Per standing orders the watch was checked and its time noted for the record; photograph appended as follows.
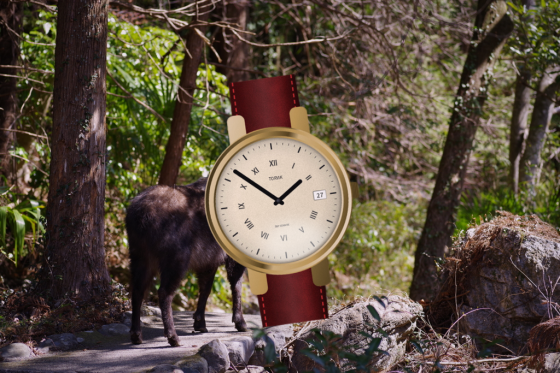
1:52
